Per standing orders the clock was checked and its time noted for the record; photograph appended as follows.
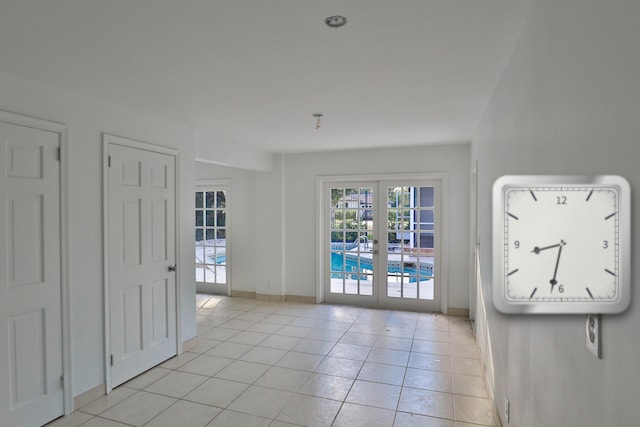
8:32
